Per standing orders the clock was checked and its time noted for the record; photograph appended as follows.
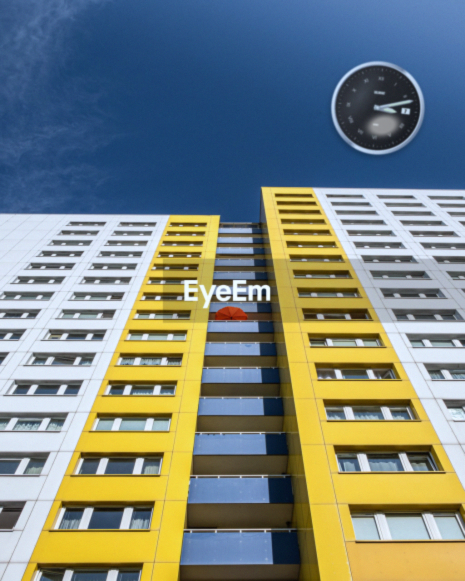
3:12
